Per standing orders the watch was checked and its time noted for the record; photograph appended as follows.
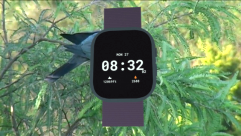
8:32
